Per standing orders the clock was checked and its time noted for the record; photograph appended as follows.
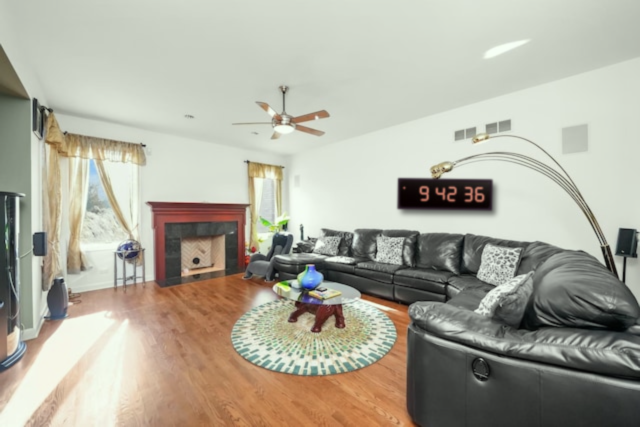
9:42:36
